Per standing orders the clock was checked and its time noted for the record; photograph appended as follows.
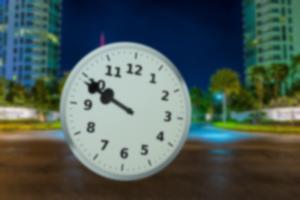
9:49
